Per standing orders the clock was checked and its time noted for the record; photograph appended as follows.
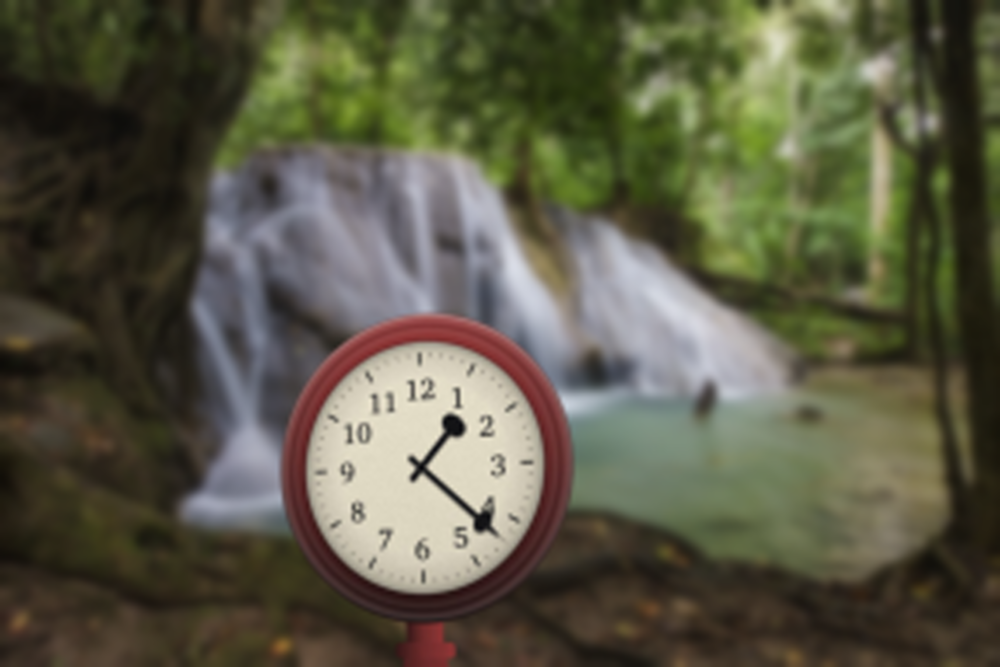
1:22
